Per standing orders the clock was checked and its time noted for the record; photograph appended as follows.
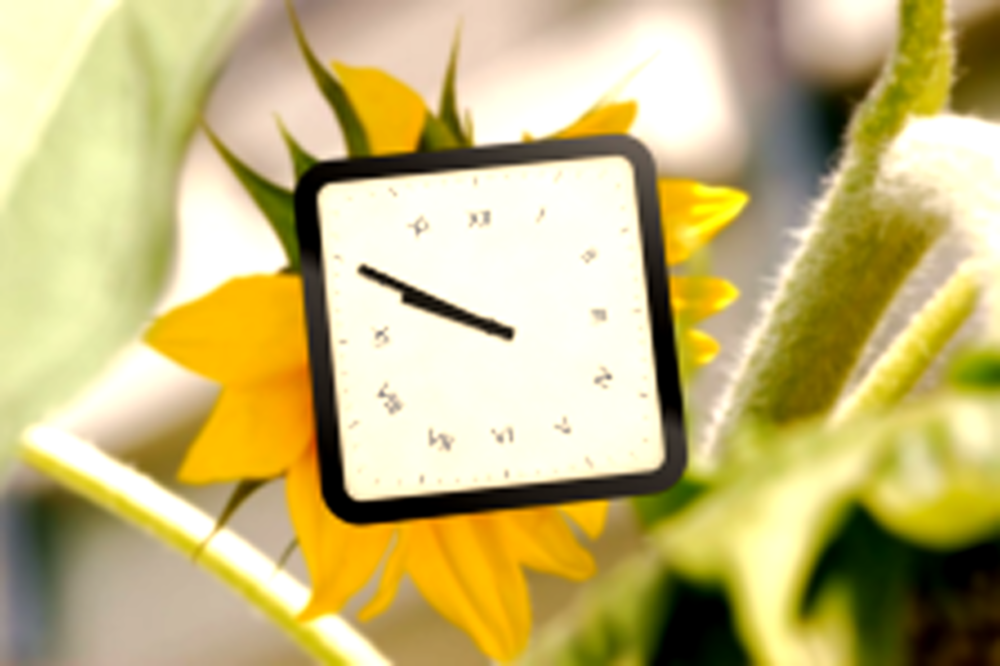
9:50
